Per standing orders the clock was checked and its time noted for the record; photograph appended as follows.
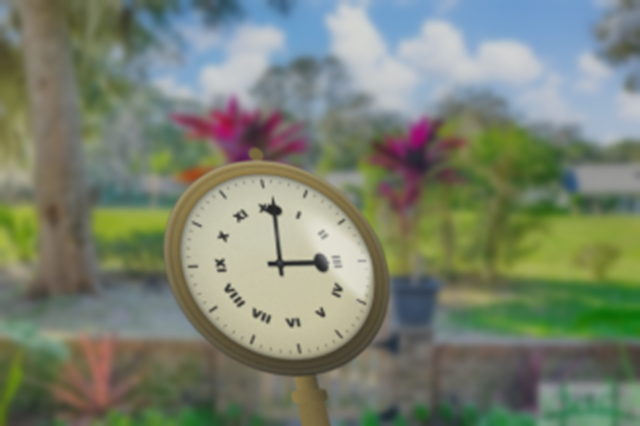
3:01
